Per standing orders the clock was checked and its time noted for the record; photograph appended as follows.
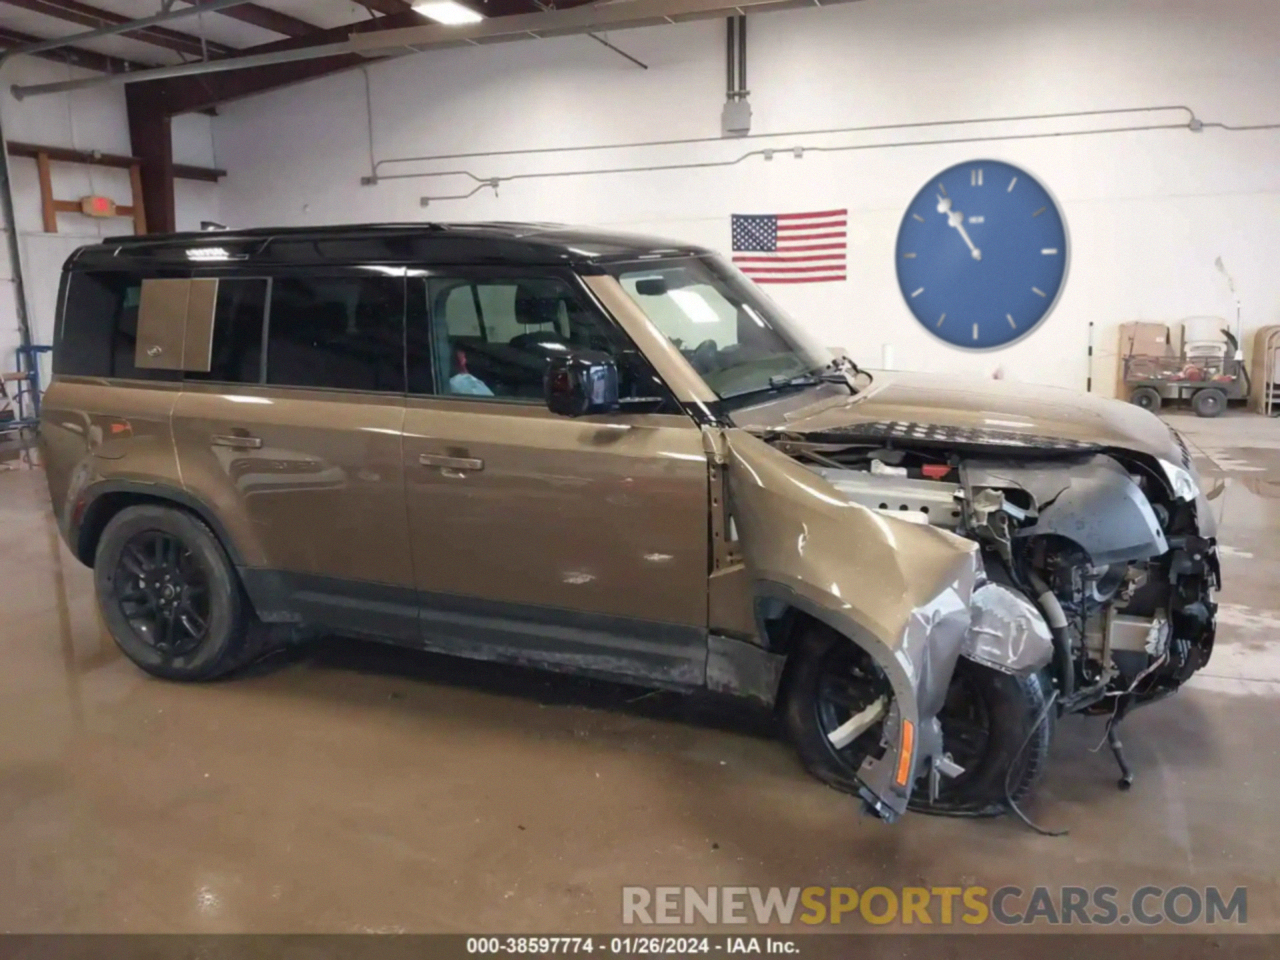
10:54
